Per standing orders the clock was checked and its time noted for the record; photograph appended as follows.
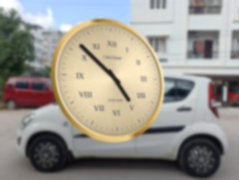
4:52
